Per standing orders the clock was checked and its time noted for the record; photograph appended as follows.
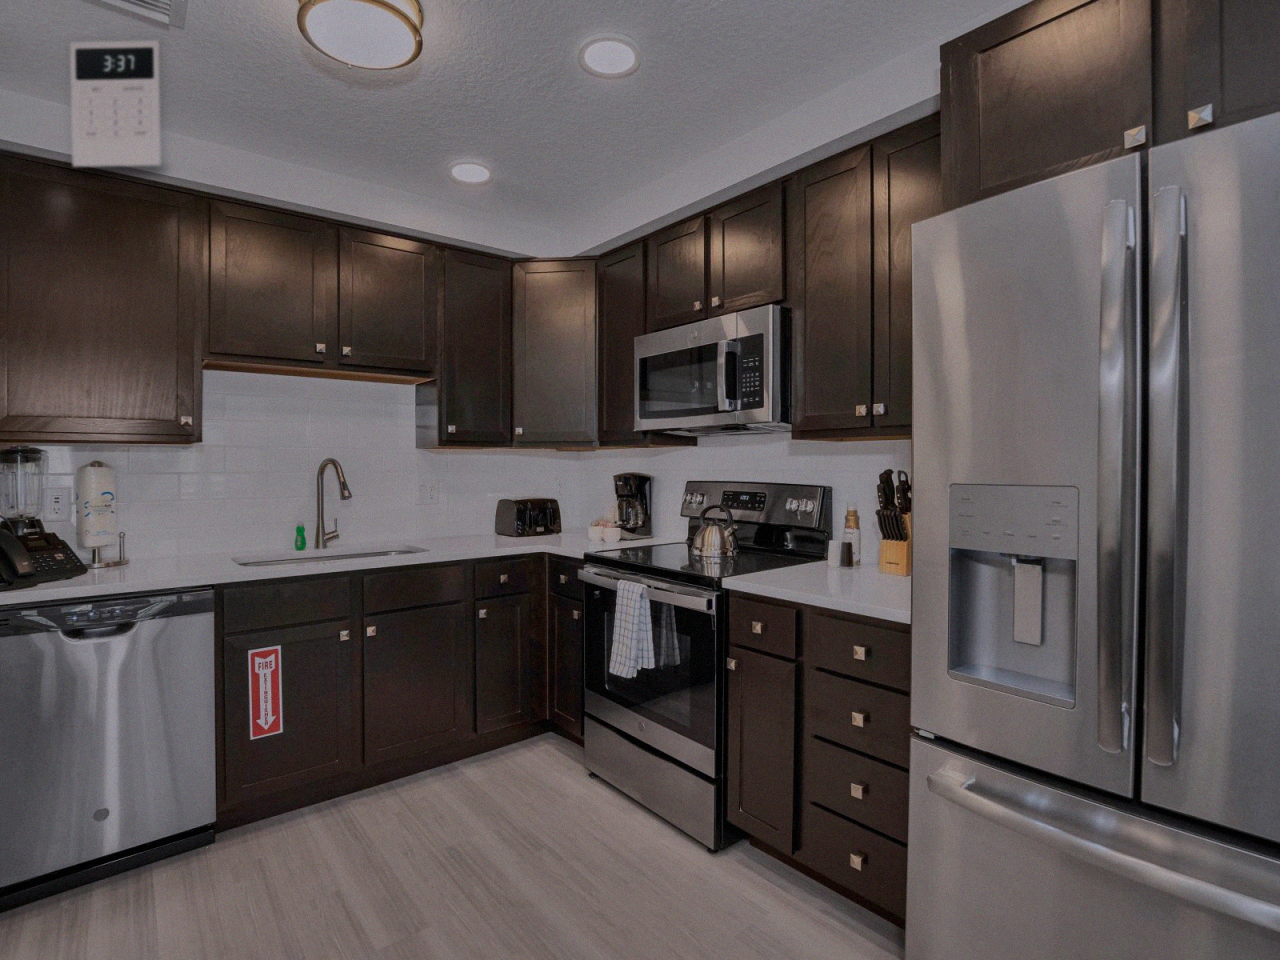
3:37
